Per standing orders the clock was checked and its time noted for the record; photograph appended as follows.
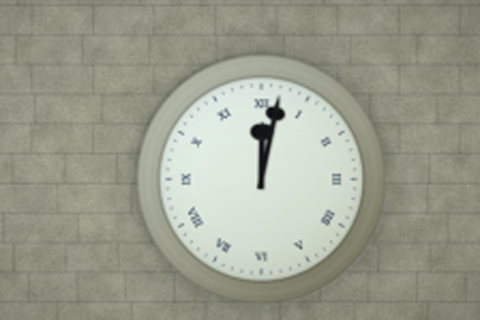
12:02
